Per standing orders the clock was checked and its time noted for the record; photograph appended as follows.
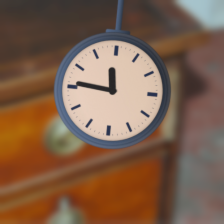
11:46
